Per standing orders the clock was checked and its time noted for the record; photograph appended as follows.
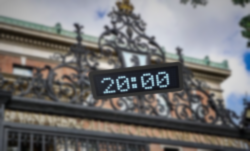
20:00
